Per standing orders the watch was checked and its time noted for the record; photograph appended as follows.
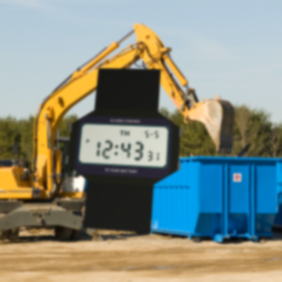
12:43
